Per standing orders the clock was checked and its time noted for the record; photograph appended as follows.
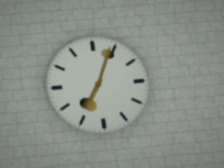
7:04
